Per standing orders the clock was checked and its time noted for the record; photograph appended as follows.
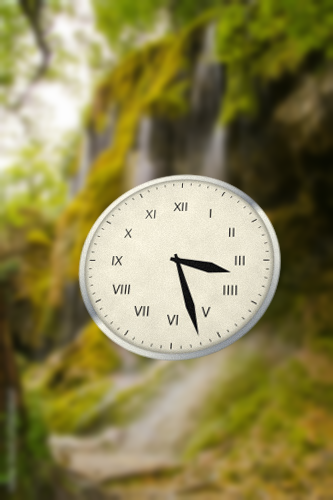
3:27
